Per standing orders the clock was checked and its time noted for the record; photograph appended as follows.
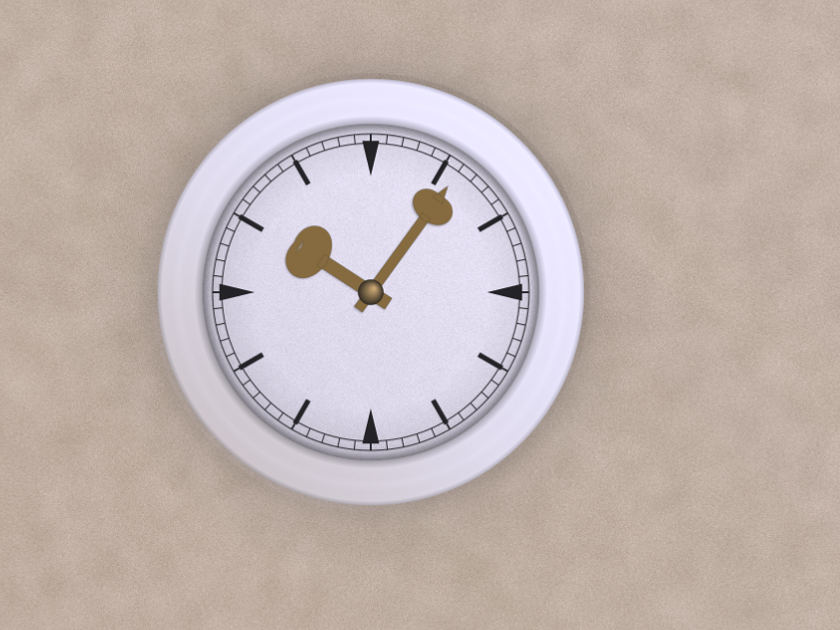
10:06
